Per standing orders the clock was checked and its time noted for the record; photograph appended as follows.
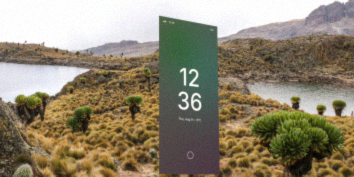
12:36
